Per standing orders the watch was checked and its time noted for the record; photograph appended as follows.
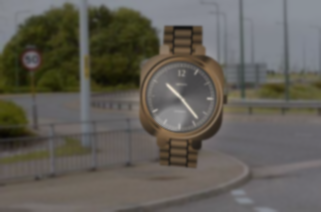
10:23
